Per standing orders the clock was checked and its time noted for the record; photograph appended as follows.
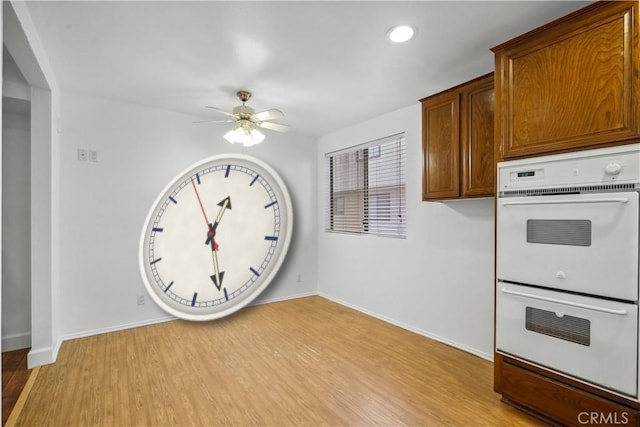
12:25:54
